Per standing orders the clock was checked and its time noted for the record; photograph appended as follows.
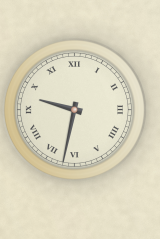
9:32
